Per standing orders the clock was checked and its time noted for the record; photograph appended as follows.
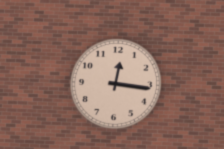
12:16
